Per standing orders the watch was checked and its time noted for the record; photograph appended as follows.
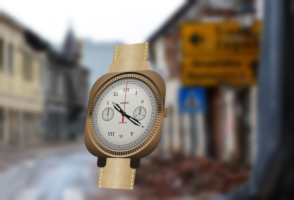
10:20
